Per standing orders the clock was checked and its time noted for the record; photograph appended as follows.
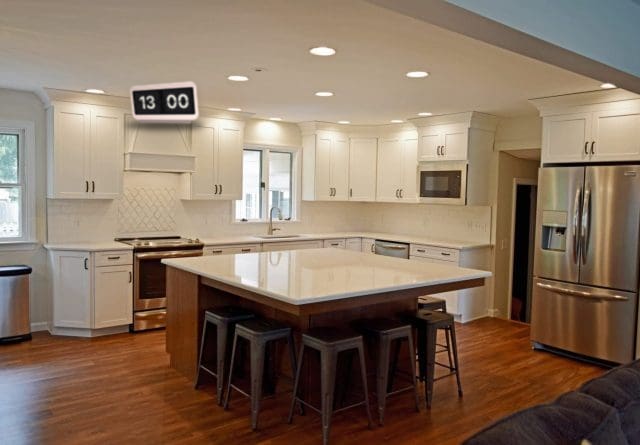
13:00
